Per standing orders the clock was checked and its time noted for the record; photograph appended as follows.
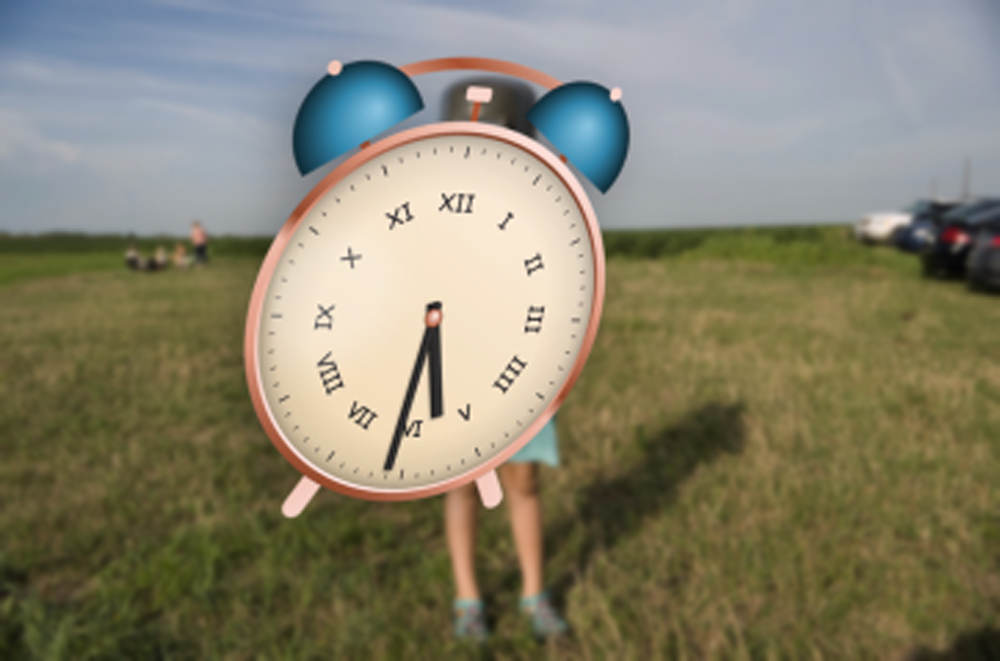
5:31
